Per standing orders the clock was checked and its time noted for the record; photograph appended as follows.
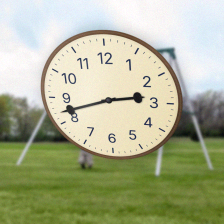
2:42
